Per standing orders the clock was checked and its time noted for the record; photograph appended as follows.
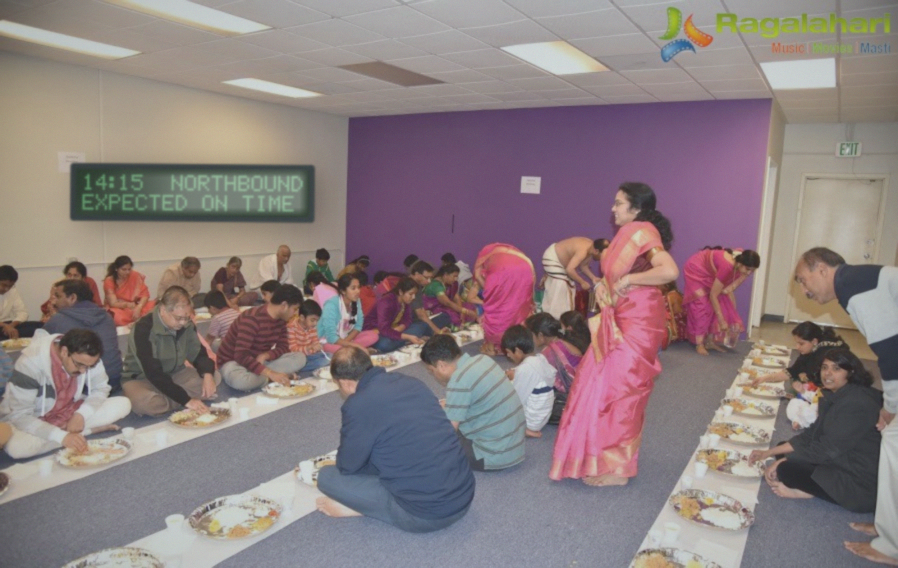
14:15
